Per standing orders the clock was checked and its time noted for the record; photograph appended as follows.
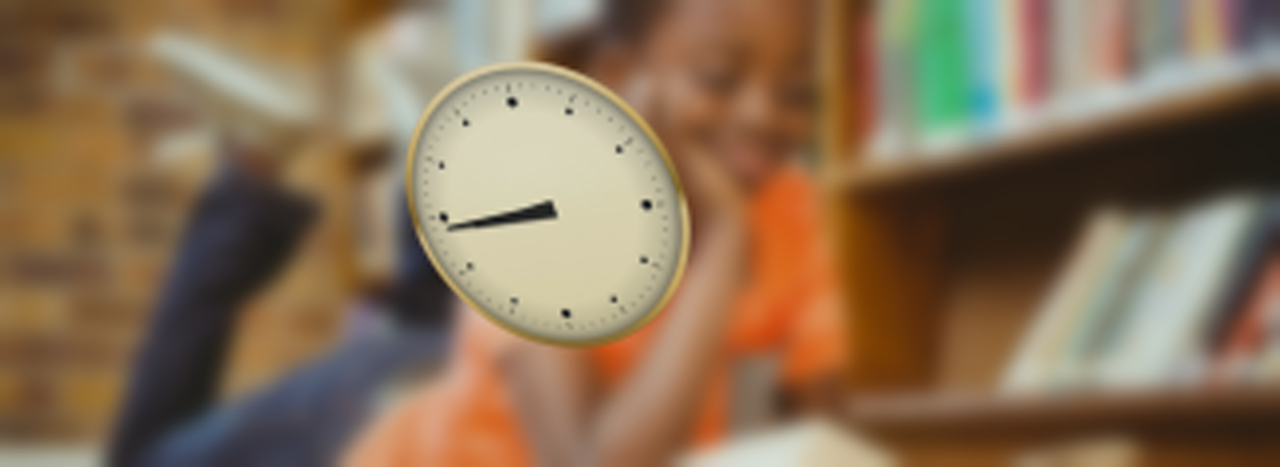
8:44
